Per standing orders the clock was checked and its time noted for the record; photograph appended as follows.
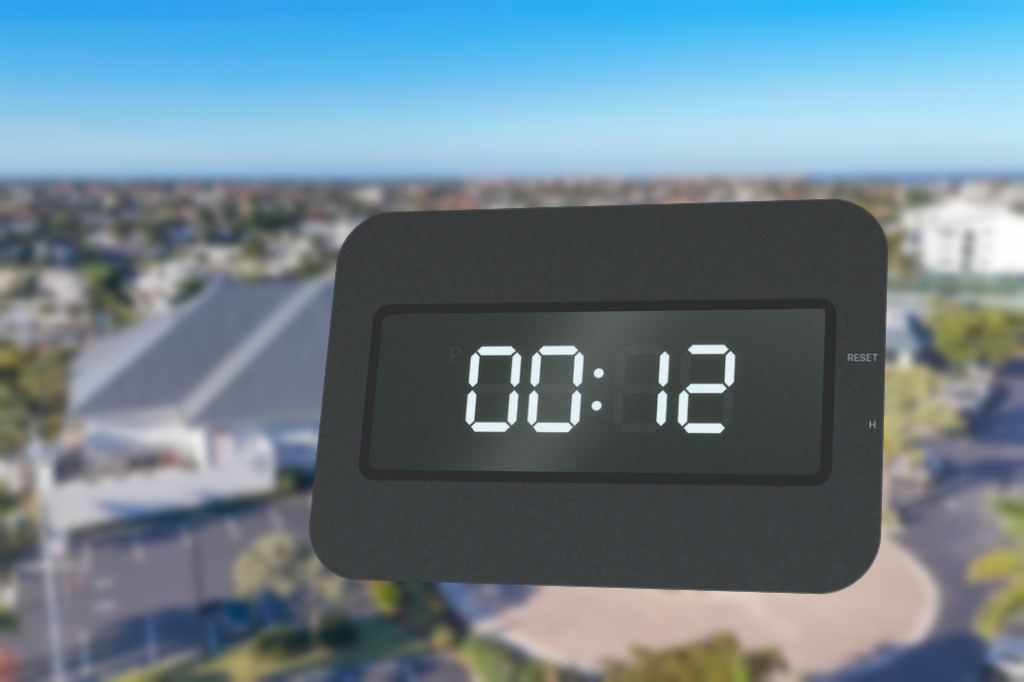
0:12
